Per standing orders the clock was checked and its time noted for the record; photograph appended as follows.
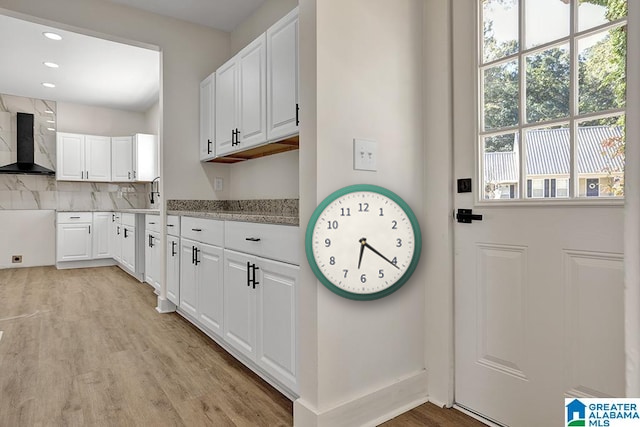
6:21
